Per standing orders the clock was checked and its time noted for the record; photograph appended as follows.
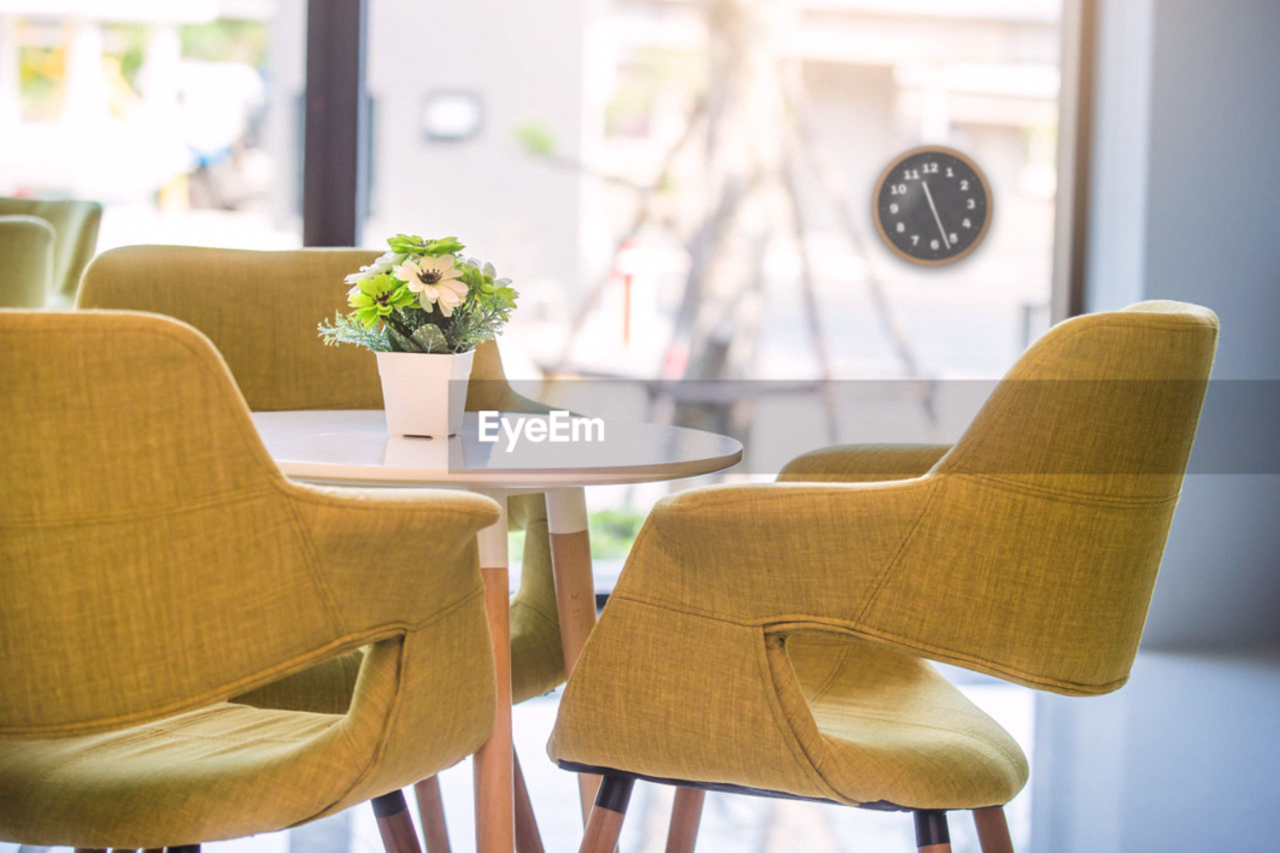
11:27
